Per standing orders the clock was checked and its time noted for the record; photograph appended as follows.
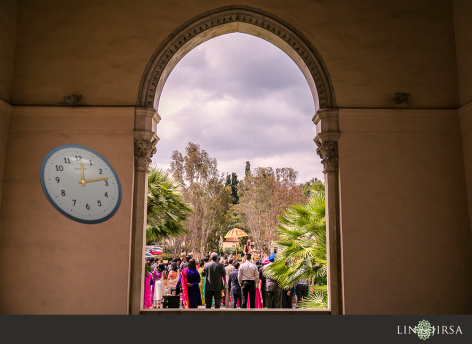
12:13
